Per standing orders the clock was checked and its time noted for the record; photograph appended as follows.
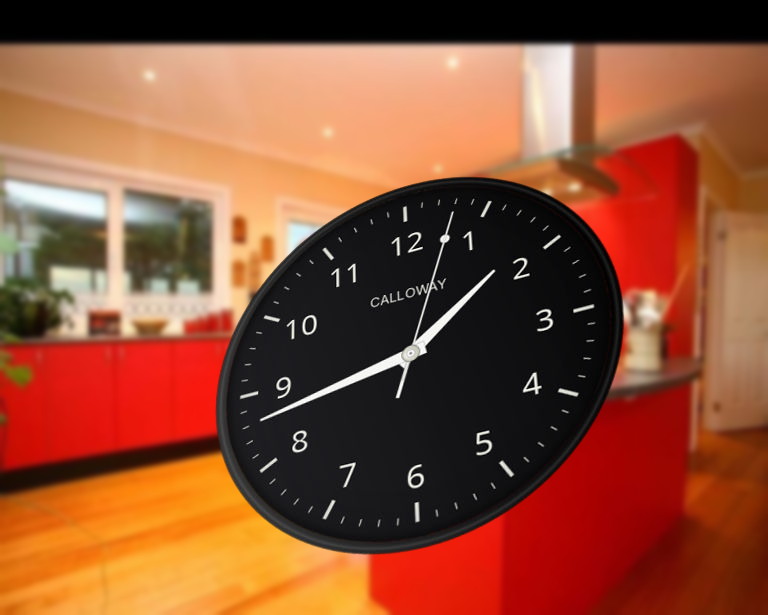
1:43:03
